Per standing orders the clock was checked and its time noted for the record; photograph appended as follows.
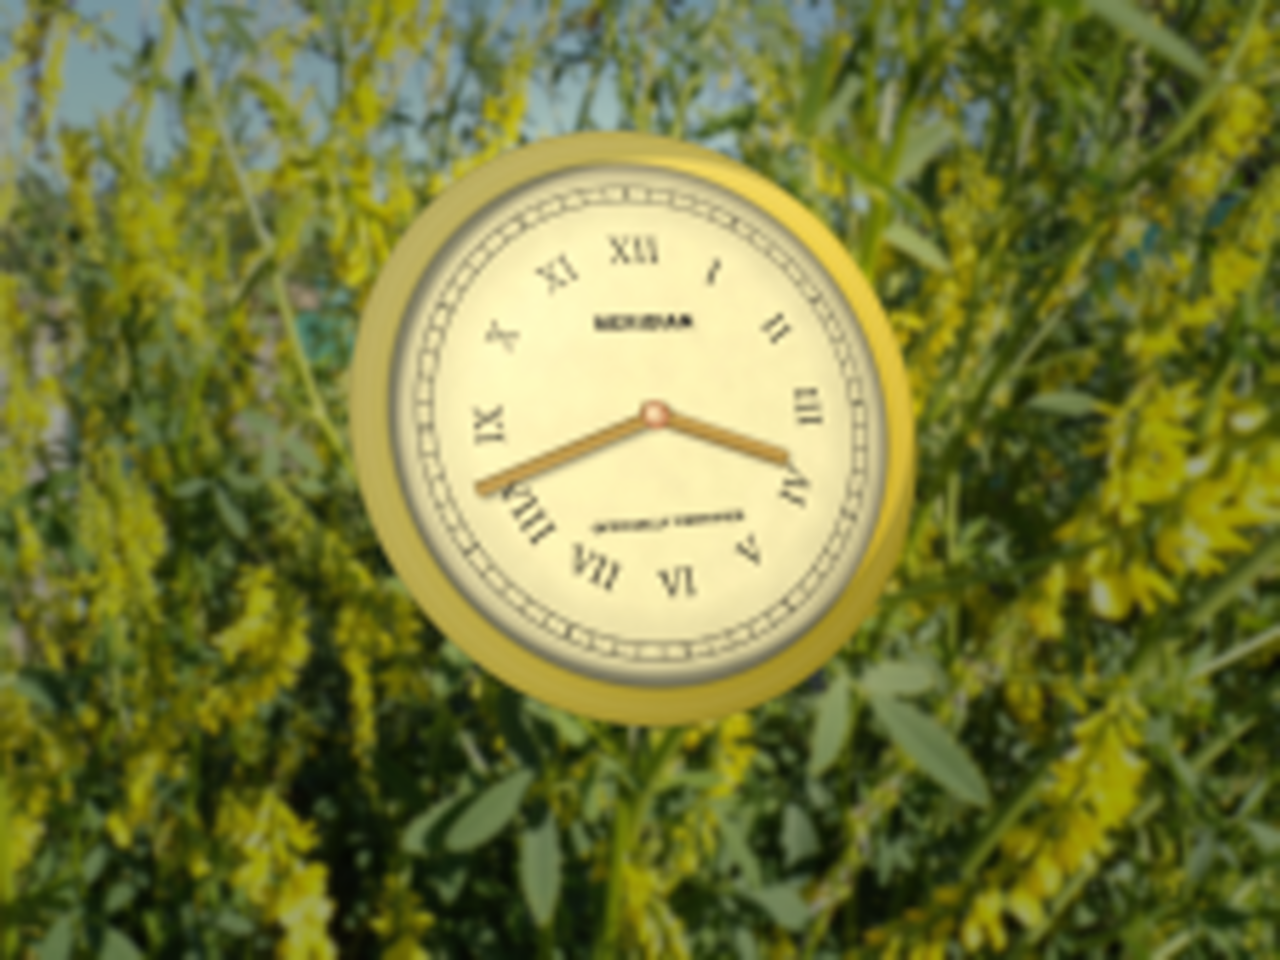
3:42
